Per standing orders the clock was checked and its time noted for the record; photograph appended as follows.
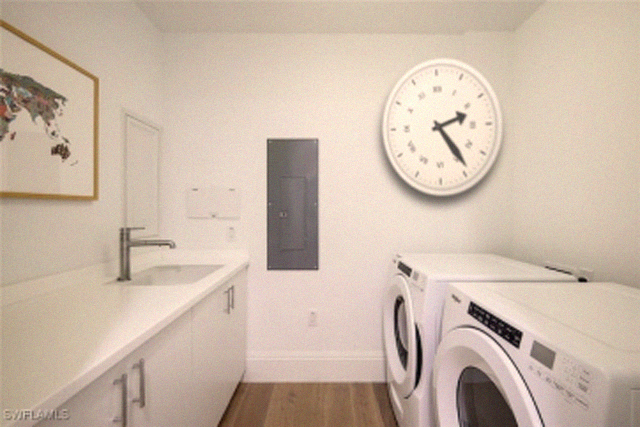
2:24
